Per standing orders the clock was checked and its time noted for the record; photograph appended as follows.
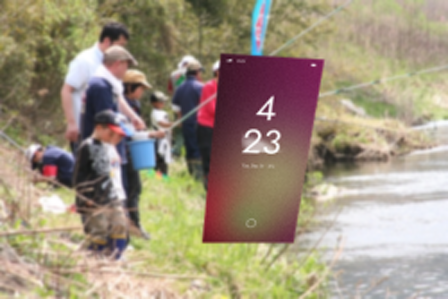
4:23
